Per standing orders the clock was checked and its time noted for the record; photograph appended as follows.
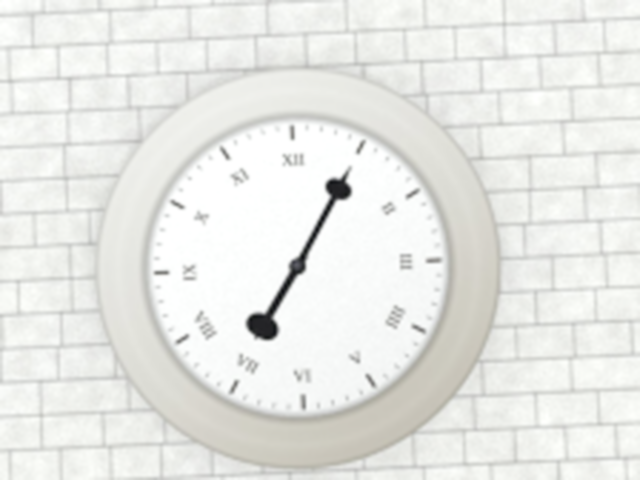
7:05
